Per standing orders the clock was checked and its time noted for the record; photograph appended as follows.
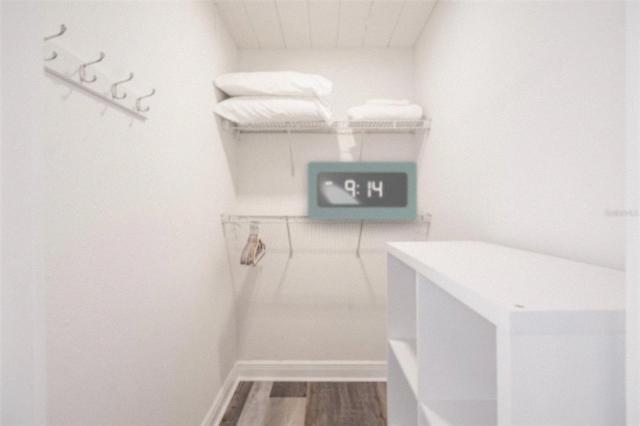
9:14
